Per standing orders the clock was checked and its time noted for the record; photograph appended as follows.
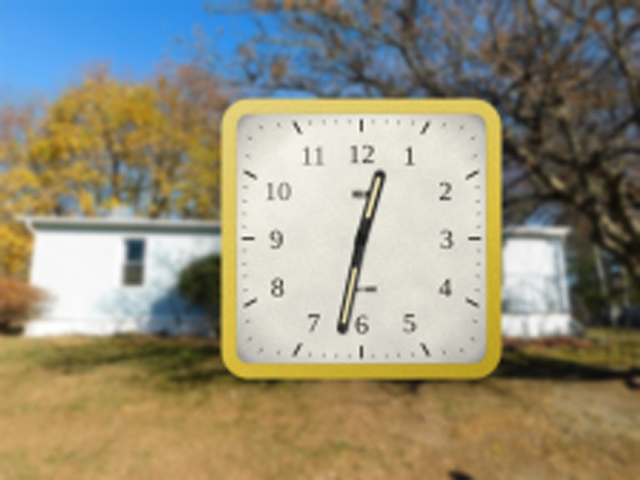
12:32
